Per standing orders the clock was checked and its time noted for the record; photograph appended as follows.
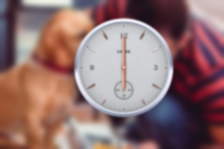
6:00
